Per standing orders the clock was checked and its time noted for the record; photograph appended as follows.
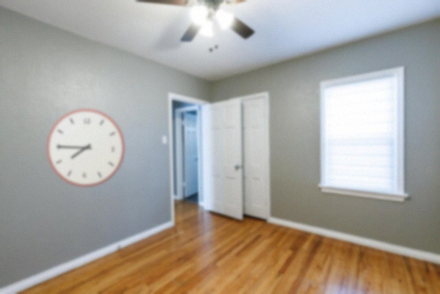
7:45
